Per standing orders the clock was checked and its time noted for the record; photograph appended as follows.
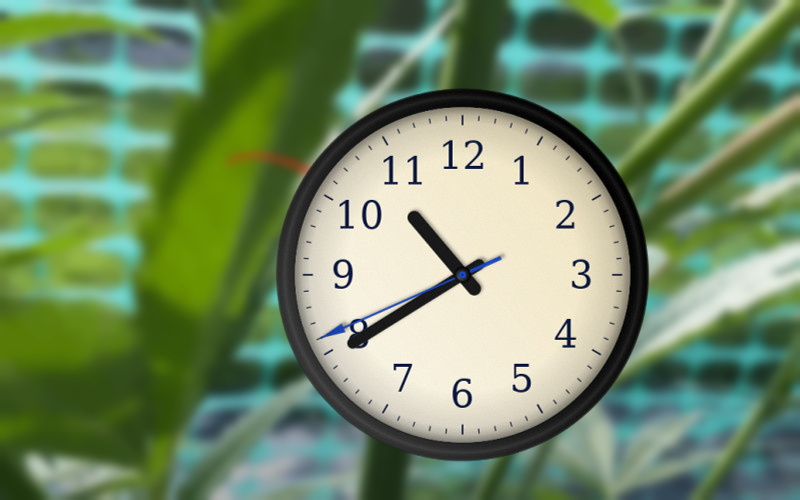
10:39:41
